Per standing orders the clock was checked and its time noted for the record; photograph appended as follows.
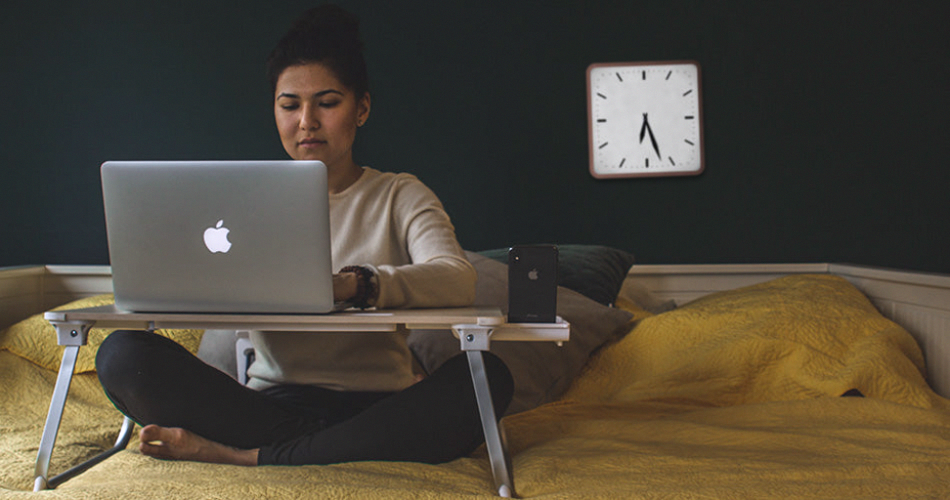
6:27
